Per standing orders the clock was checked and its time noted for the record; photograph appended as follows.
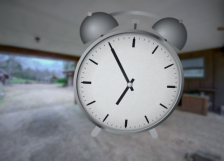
6:55
